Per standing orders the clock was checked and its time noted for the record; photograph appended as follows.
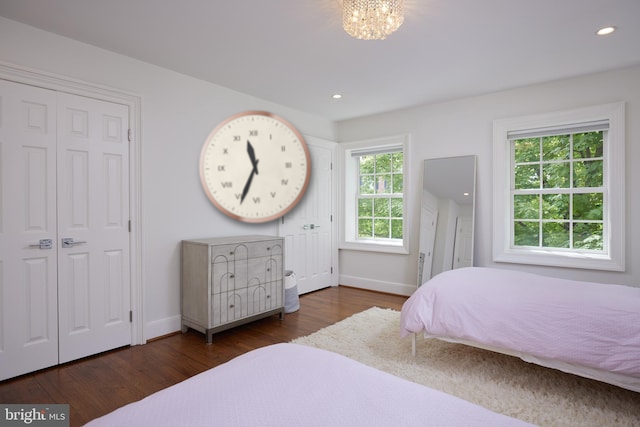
11:34
